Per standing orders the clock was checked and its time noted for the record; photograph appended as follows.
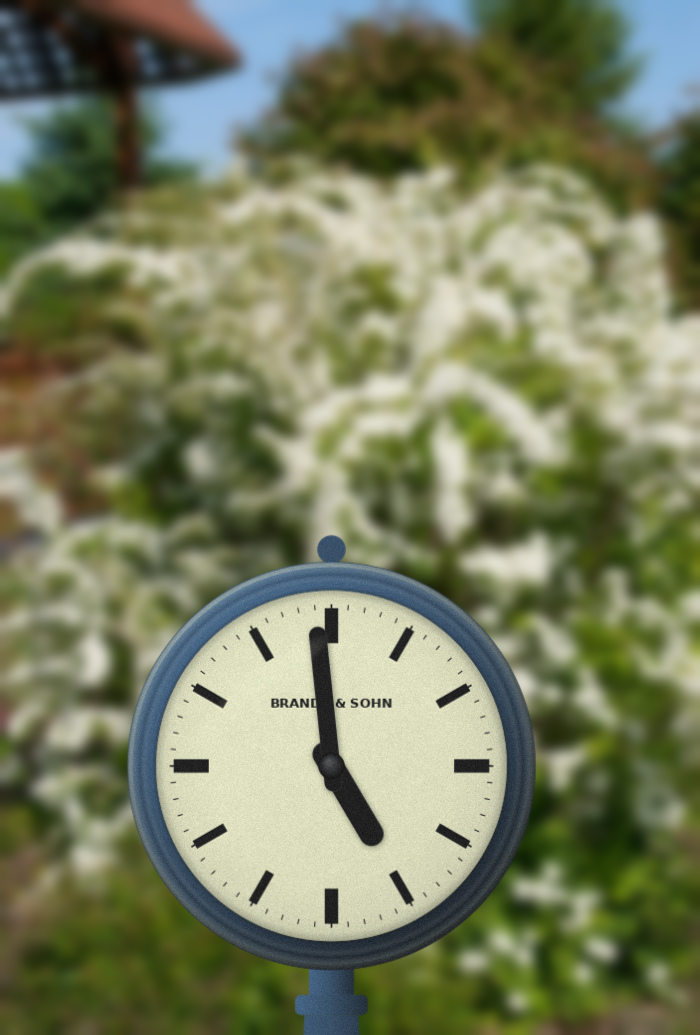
4:59
